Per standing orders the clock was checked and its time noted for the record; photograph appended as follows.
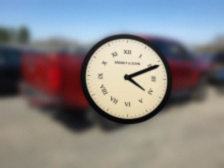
4:11
